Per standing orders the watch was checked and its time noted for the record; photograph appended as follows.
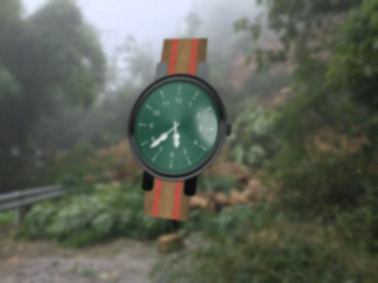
5:38
